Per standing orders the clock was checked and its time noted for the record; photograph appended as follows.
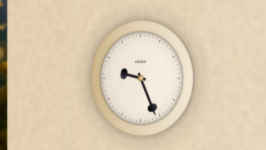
9:26
